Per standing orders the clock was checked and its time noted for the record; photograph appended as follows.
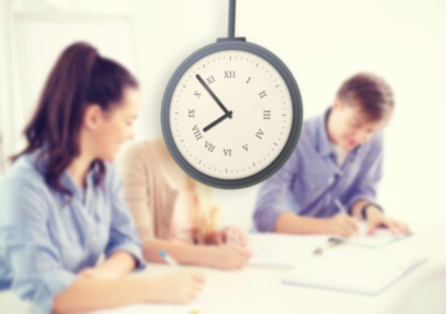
7:53
